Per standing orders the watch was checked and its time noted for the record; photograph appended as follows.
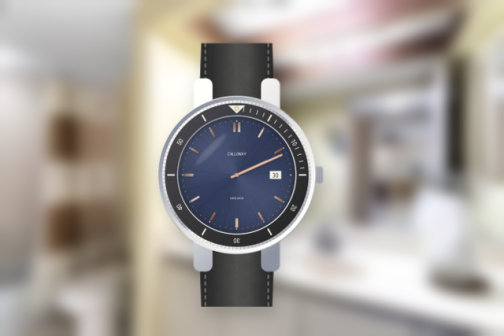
2:11
